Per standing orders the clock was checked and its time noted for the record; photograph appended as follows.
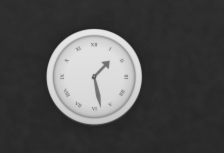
1:28
